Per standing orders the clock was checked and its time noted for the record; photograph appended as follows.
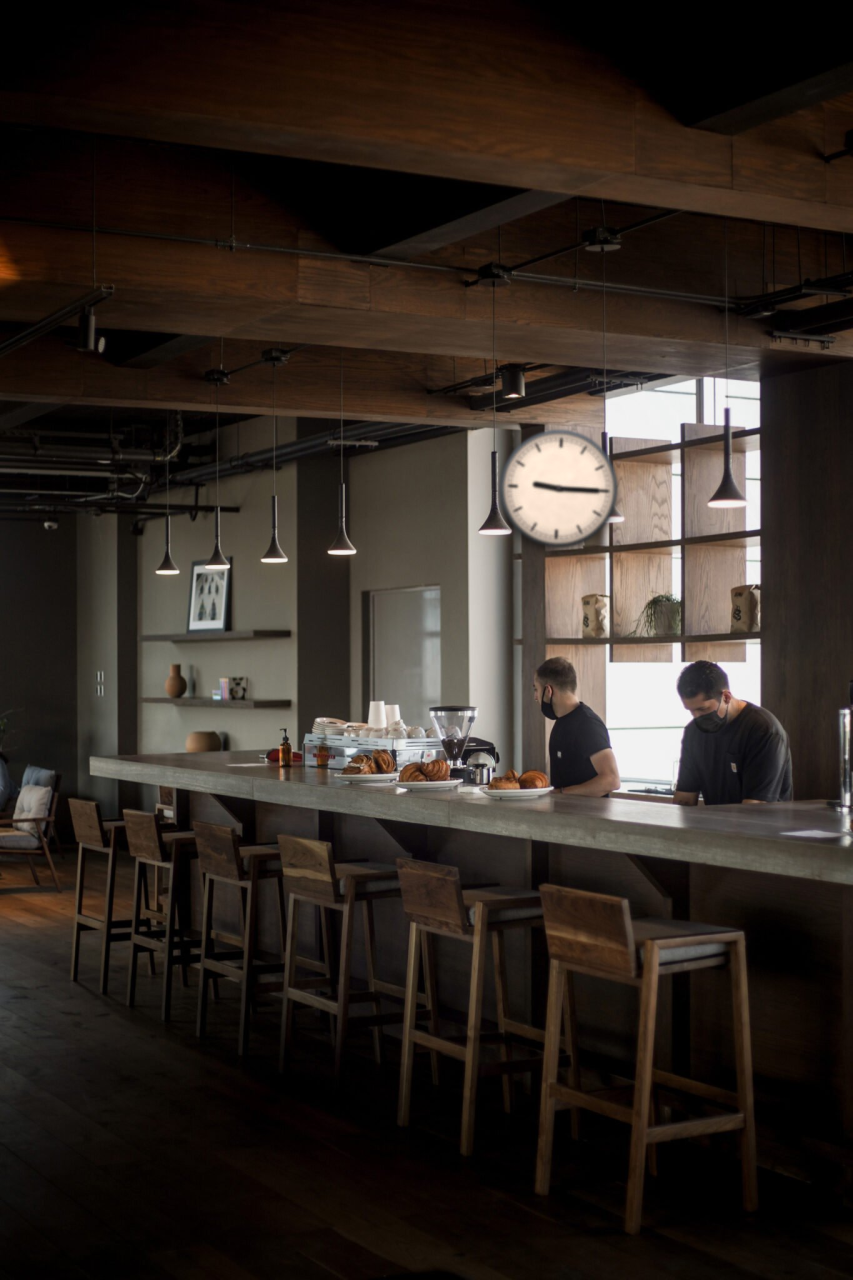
9:15
